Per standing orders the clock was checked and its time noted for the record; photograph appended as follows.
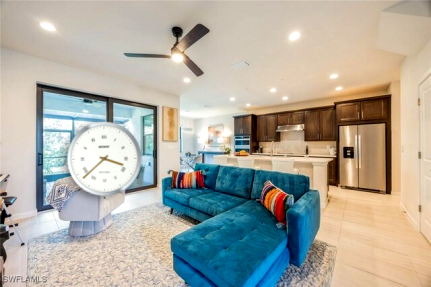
3:38
